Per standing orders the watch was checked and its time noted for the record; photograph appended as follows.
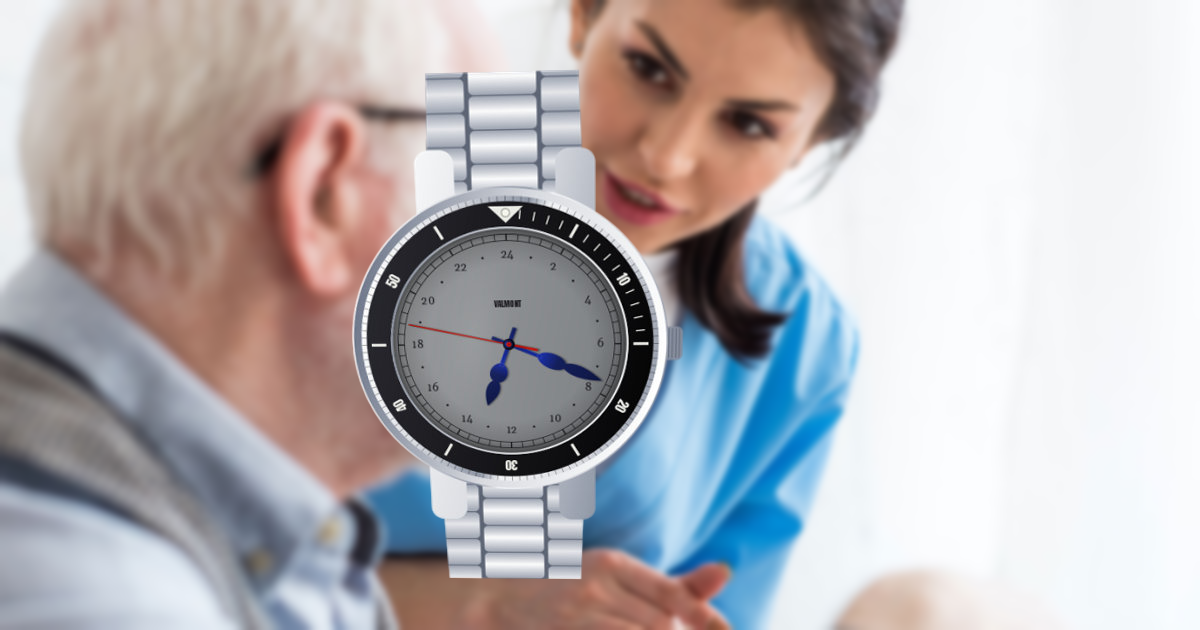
13:18:47
